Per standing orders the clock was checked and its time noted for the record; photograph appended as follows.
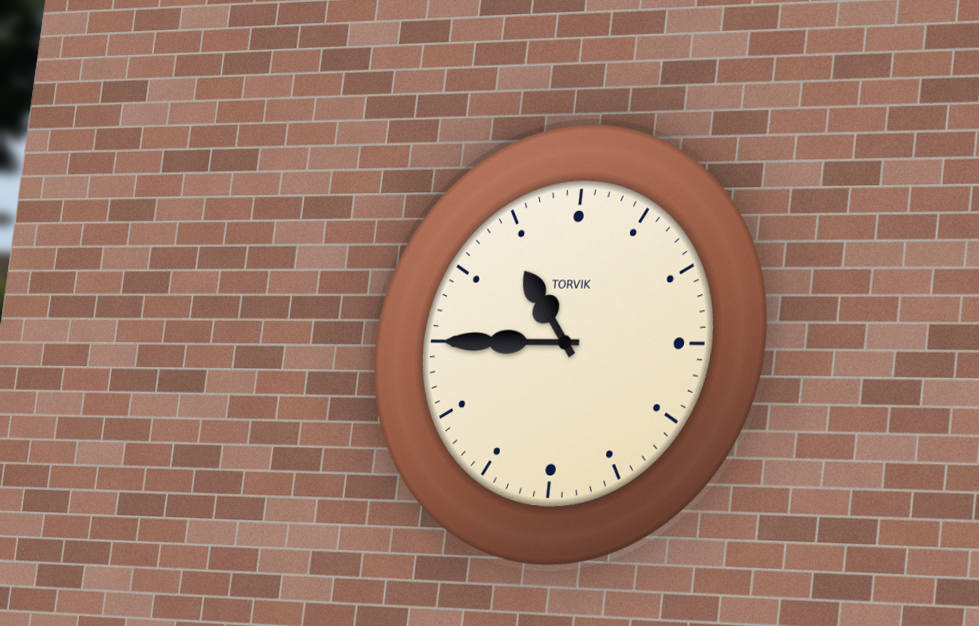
10:45
